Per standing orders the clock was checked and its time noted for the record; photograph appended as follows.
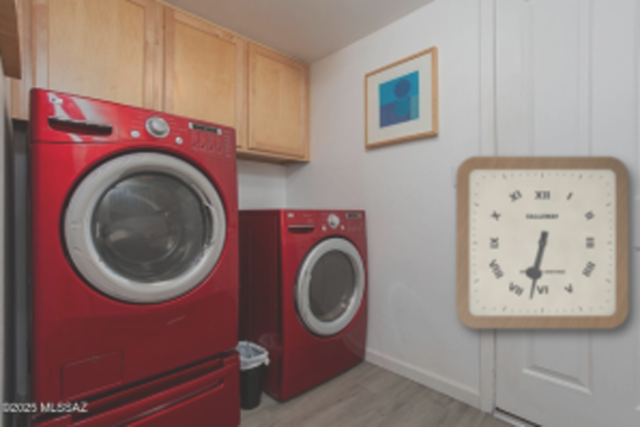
6:32
